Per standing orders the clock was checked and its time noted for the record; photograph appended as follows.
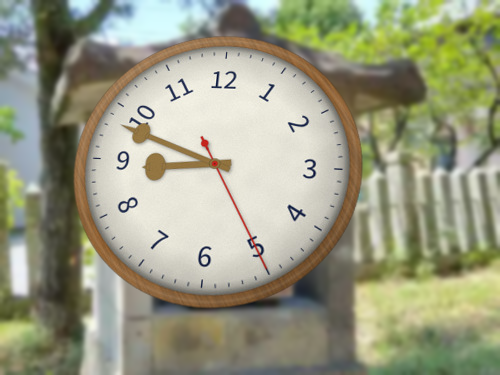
8:48:25
